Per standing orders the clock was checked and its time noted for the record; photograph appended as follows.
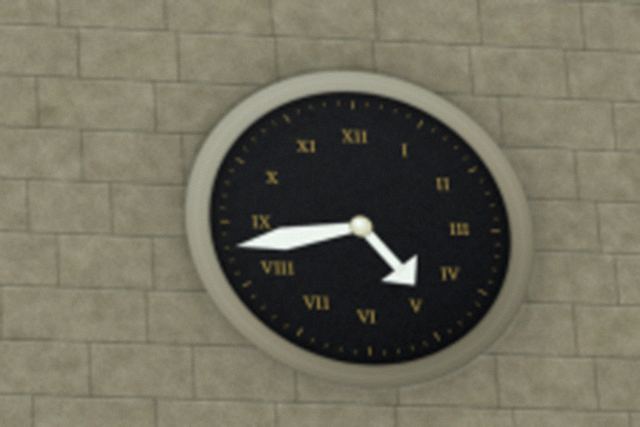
4:43
